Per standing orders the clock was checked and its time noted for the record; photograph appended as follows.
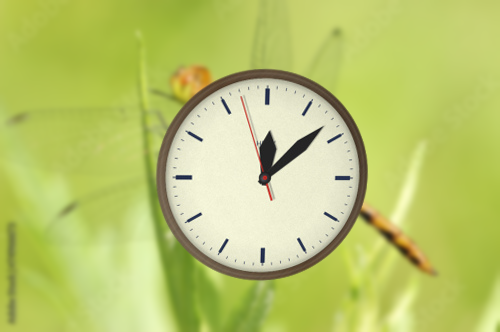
12:07:57
